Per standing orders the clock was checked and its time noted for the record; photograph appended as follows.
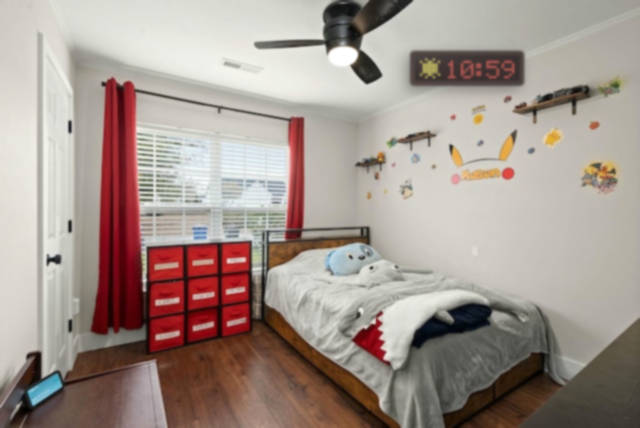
10:59
